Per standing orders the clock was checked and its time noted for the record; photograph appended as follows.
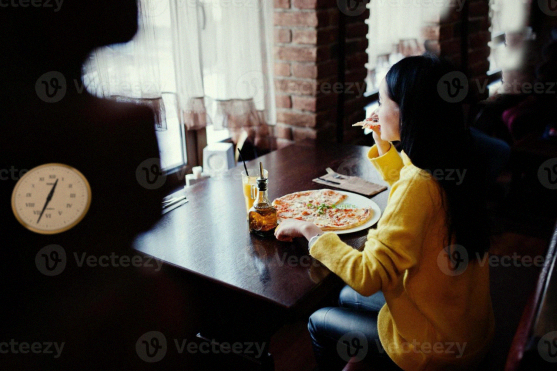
12:33
